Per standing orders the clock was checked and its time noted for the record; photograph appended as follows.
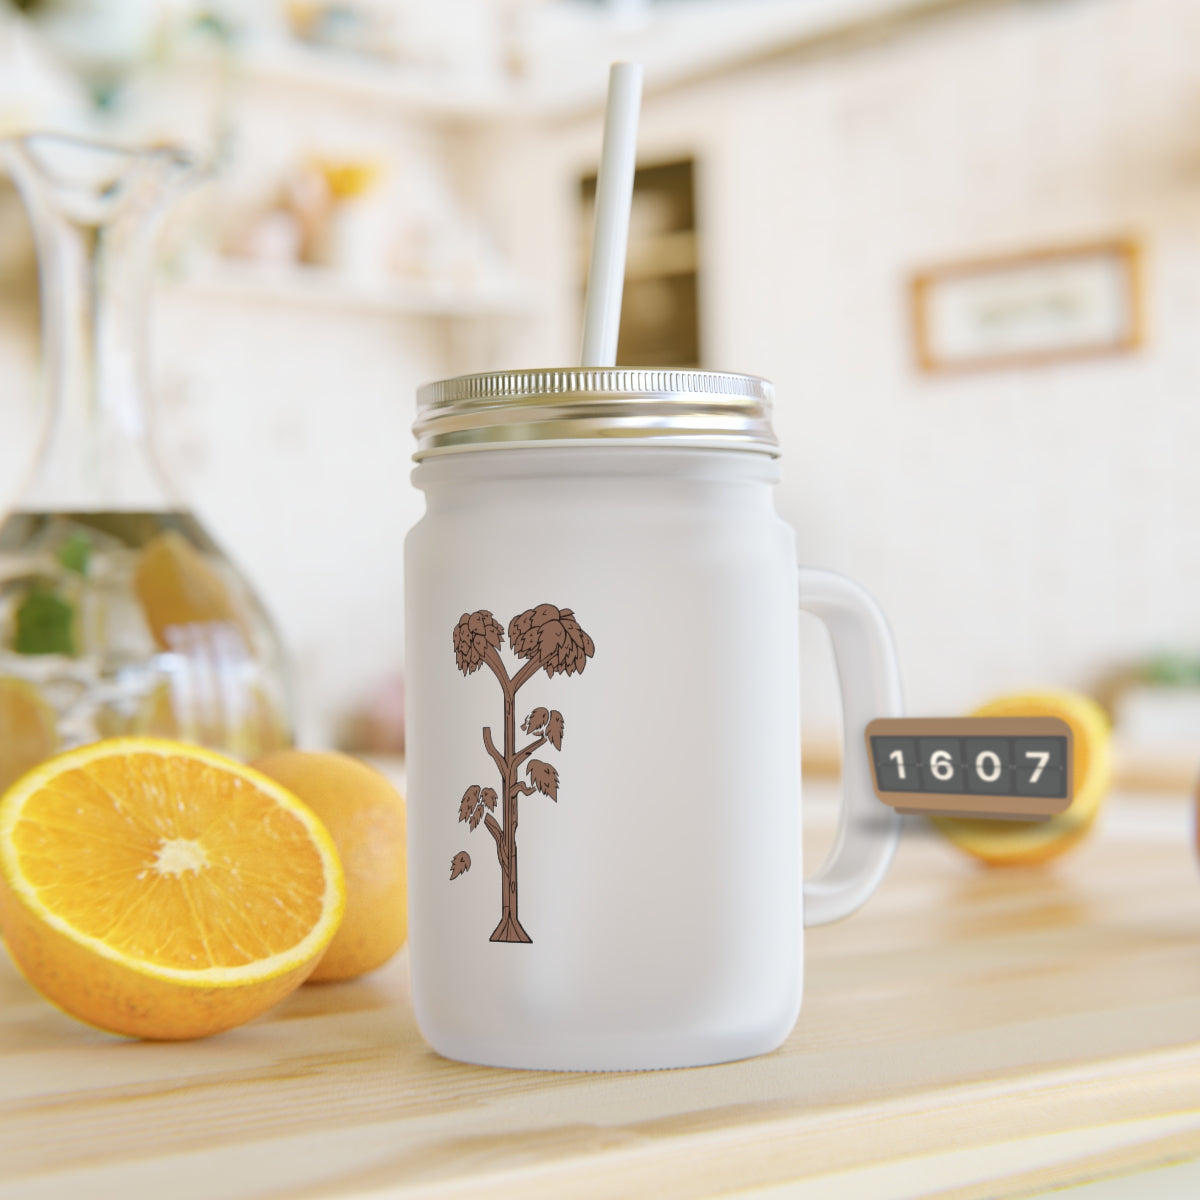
16:07
